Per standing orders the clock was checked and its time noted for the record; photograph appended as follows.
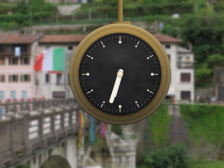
6:33
